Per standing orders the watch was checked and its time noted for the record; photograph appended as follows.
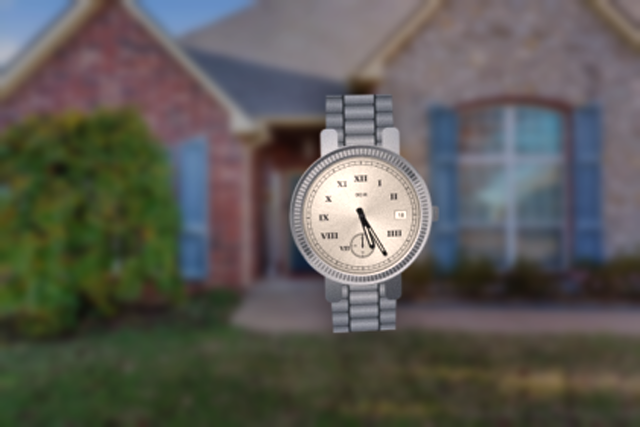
5:25
